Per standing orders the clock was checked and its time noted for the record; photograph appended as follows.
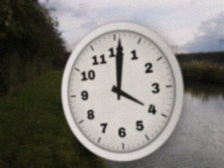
4:01
